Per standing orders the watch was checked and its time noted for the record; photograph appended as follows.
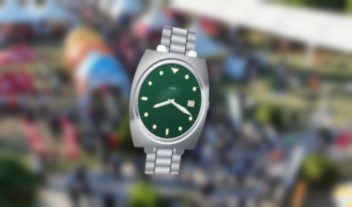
8:19
